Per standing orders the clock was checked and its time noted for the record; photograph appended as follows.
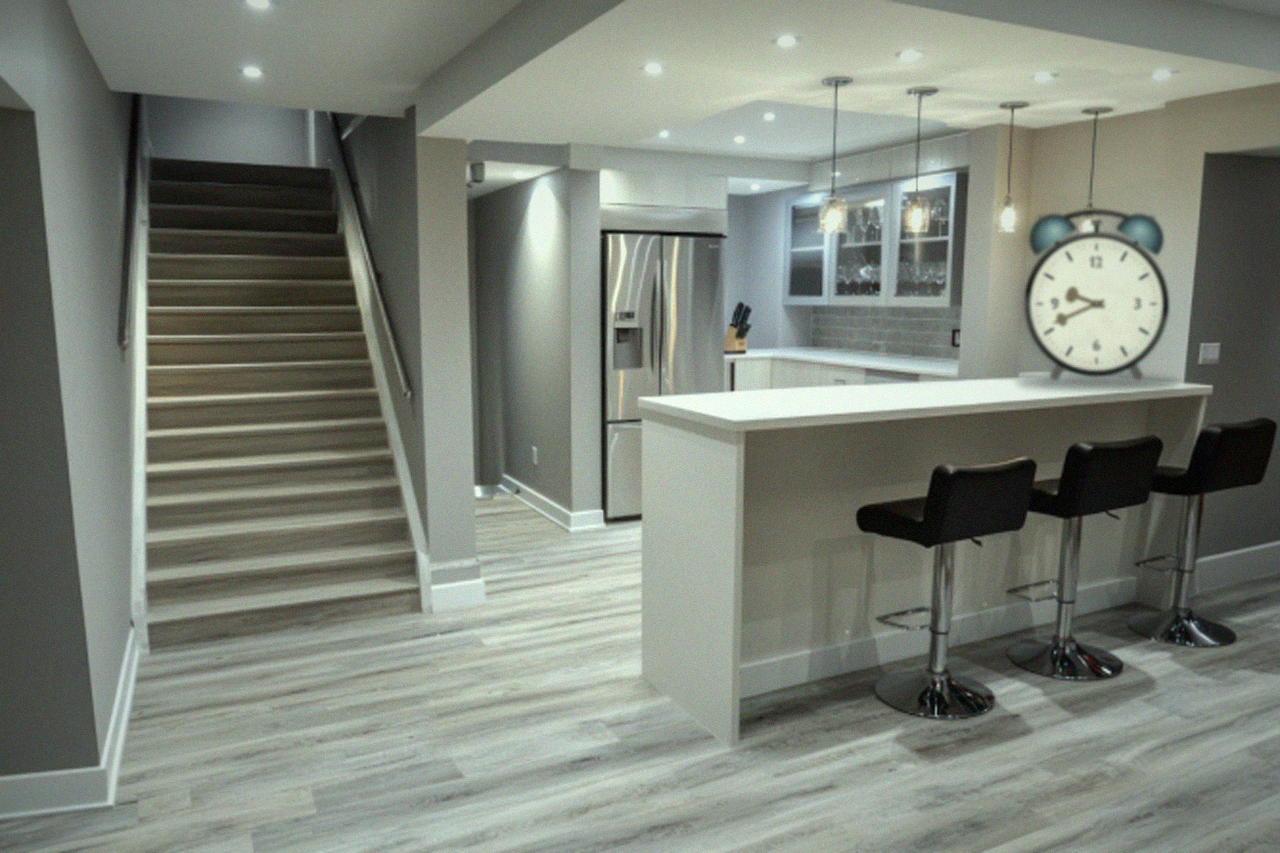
9:41
